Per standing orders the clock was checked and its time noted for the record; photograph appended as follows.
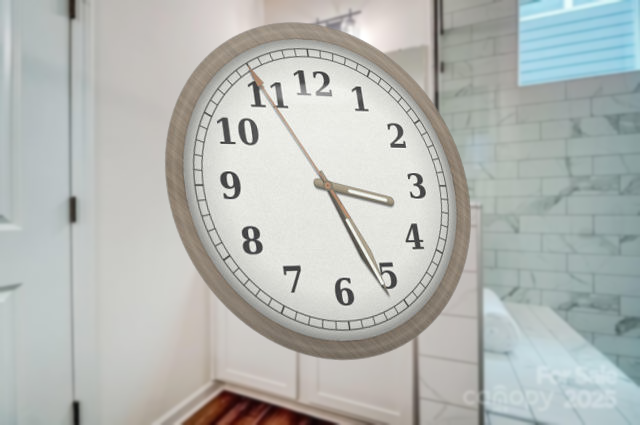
3:25:55
